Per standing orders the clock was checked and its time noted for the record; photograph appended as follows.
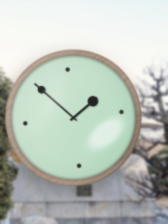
1:53
